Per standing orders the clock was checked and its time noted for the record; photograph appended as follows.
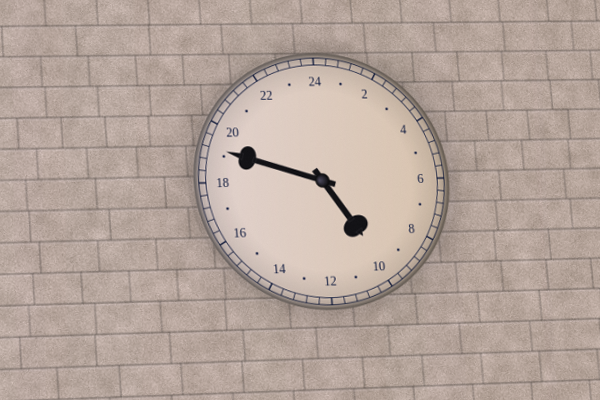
9:48
